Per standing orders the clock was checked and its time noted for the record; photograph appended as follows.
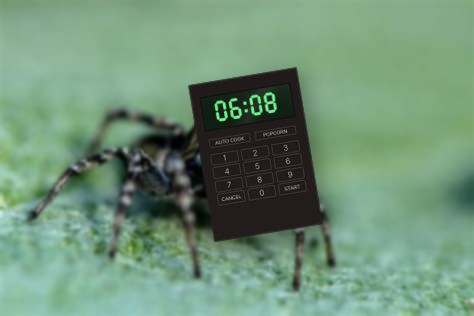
6:08
